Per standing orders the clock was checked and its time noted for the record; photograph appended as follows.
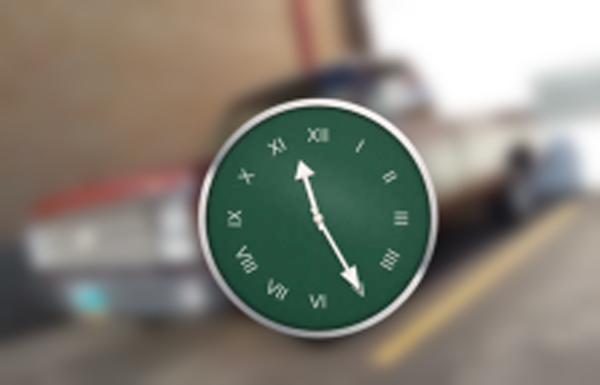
11:25
